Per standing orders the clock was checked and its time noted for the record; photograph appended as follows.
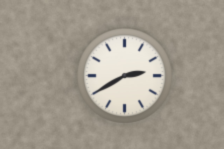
2:40
